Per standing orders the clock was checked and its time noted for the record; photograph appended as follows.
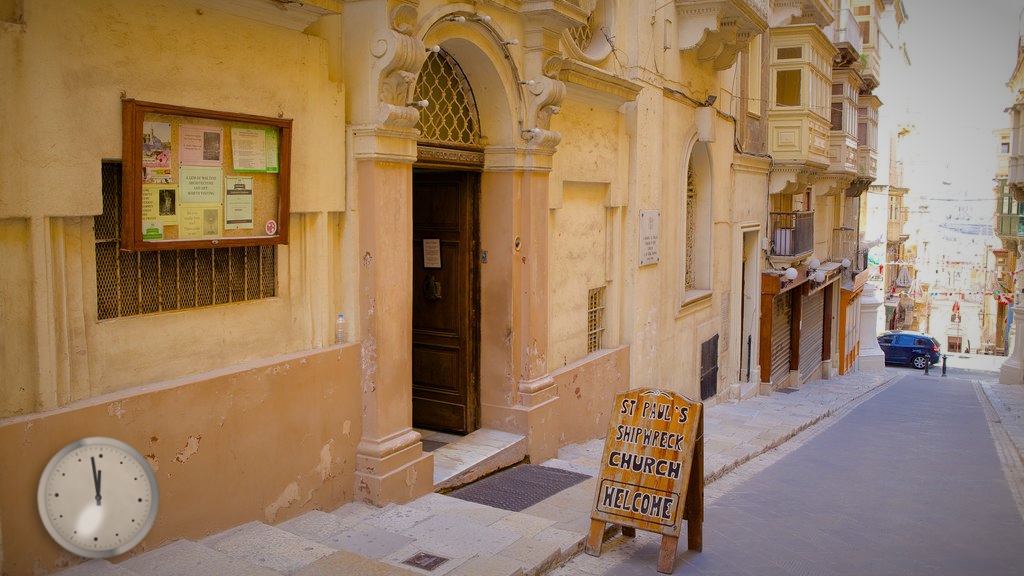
11:58
